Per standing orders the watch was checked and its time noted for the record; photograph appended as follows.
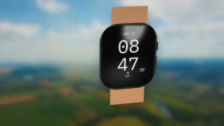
8:47
